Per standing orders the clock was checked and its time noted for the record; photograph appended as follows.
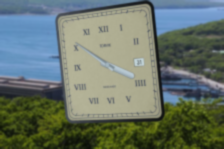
3:51
